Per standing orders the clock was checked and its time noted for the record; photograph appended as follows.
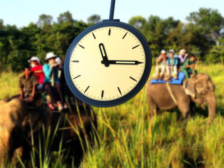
11:15
